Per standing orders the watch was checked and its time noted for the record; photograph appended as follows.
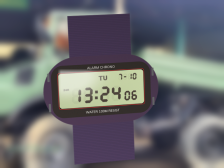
13:24:06
